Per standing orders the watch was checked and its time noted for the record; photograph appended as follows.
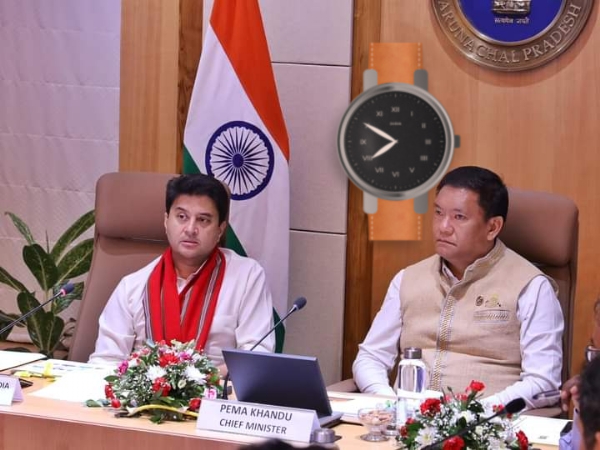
7:50
